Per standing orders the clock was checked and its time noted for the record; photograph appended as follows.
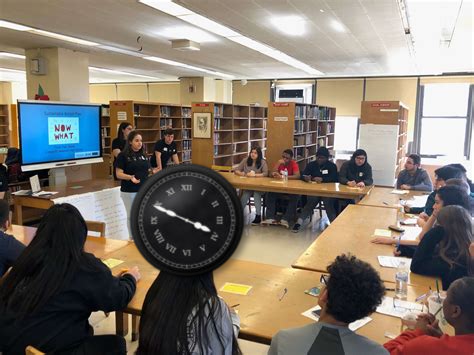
3:49
